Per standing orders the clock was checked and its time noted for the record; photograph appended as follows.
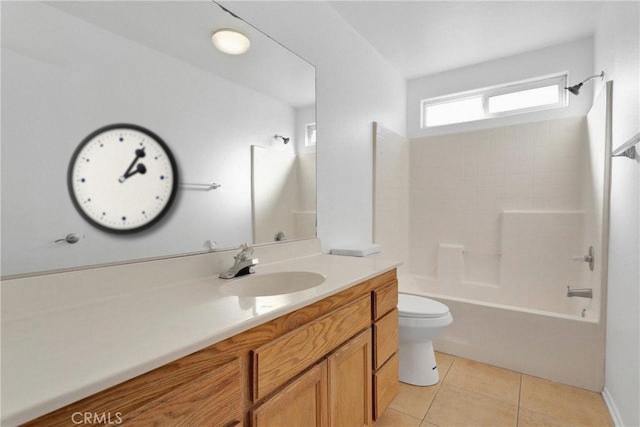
2:06
